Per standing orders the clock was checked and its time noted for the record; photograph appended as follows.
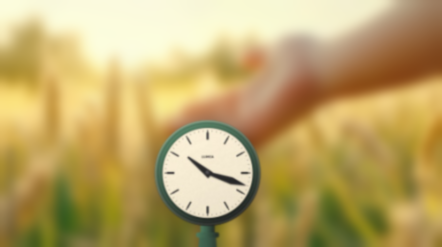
10:18
